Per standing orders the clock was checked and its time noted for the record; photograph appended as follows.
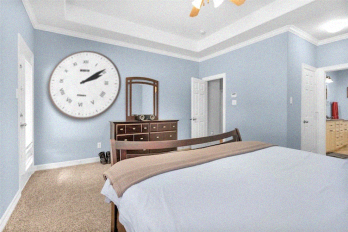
2:09
